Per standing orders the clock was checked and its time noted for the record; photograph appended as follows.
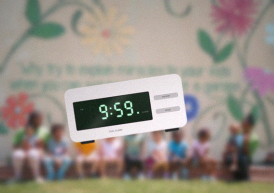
9:59
